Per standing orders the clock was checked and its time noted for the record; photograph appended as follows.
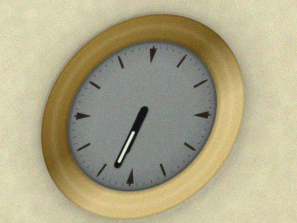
6:33
